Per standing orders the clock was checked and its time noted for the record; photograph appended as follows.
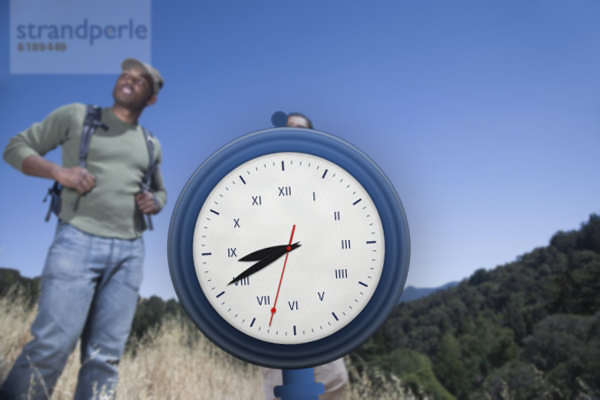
8:40:33
